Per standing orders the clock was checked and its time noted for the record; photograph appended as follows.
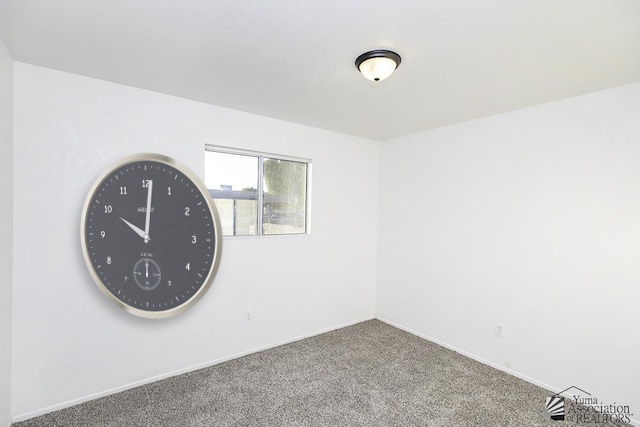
10:01
